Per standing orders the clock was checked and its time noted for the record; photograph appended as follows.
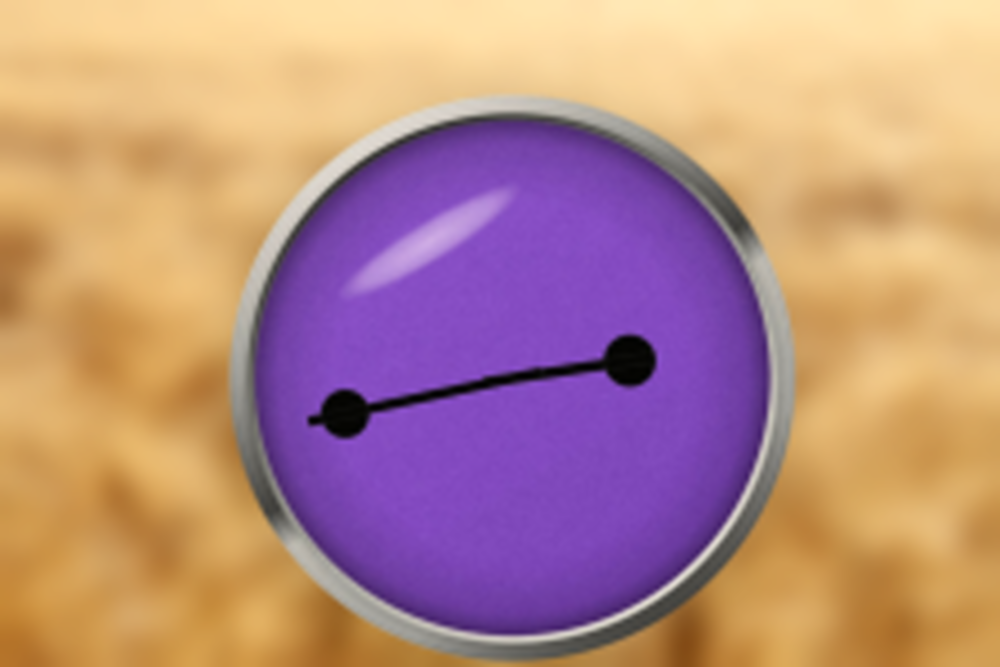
2:43
